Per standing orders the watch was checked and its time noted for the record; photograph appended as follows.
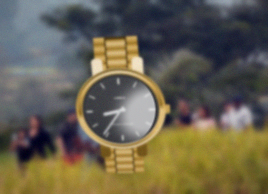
8:36
